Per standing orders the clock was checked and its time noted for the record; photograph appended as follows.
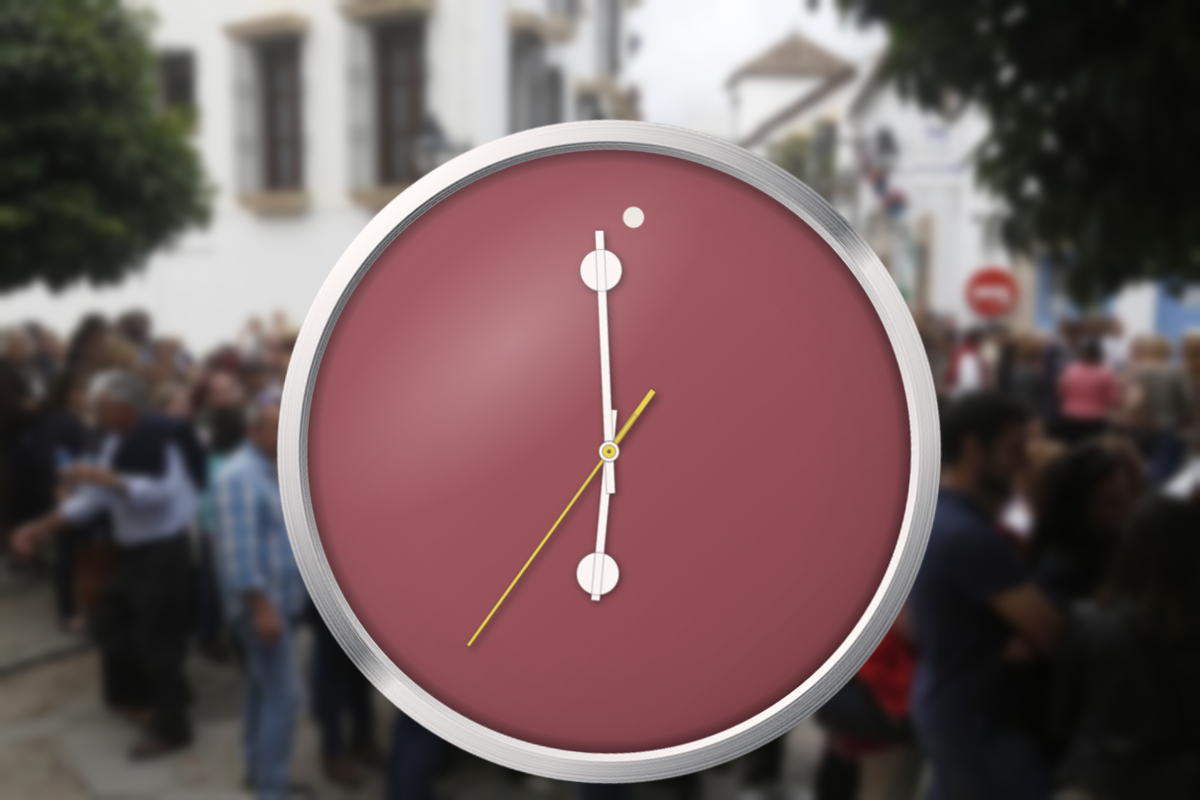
5:58:35
